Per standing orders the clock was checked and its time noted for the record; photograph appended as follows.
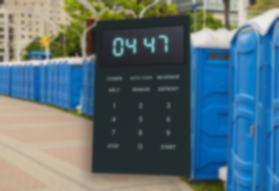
4:47
